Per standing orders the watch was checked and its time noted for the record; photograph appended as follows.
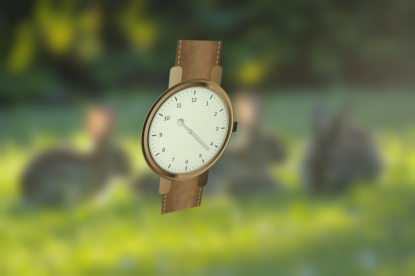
10:22
